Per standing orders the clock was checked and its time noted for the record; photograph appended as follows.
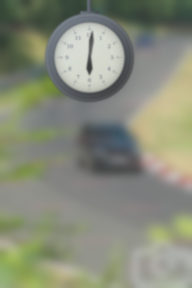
6:01
